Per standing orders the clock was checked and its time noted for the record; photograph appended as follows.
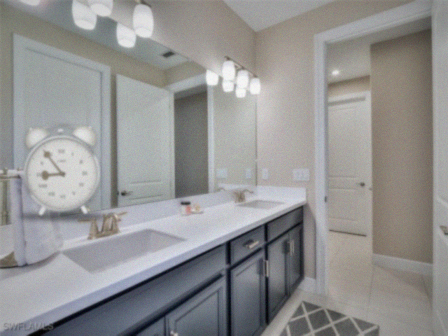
8:54
